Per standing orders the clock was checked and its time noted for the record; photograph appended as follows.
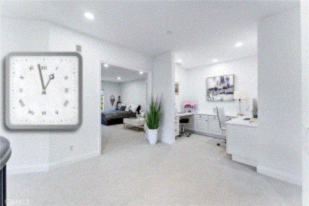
12:58
